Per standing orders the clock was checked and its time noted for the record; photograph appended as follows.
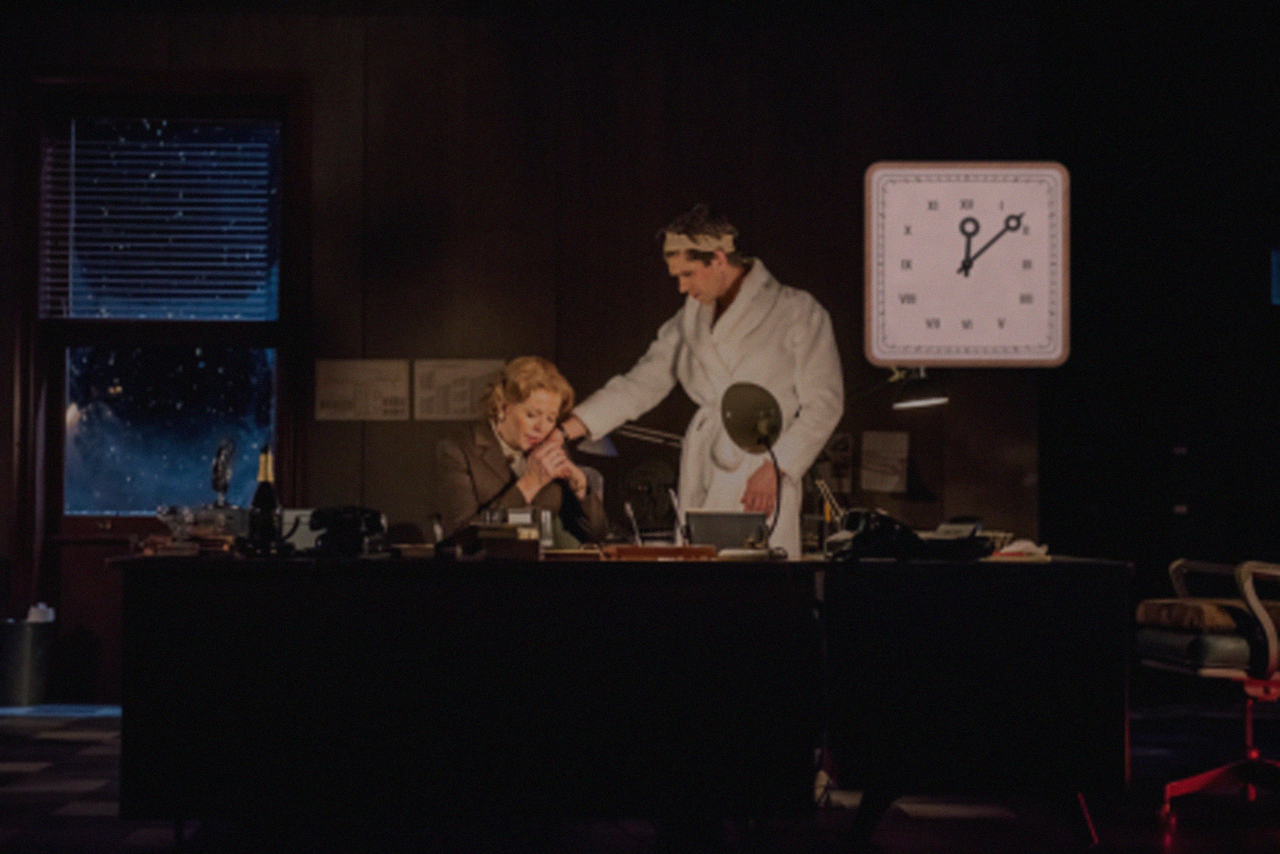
12:08
